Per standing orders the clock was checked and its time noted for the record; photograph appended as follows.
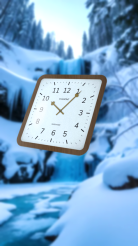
10:06
